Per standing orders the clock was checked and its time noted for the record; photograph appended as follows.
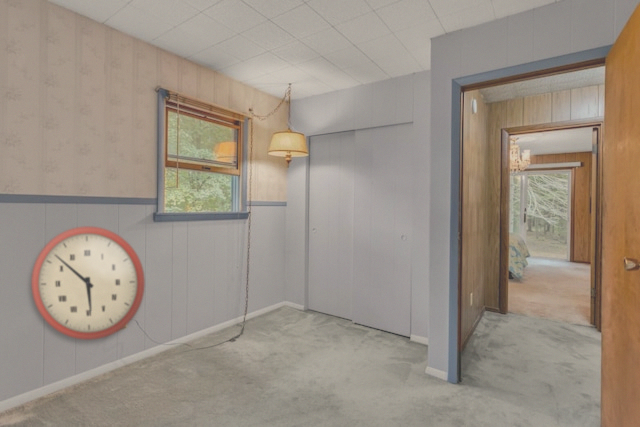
5:52
